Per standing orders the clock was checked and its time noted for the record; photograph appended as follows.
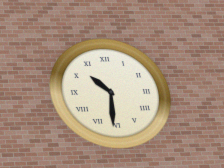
10:31
